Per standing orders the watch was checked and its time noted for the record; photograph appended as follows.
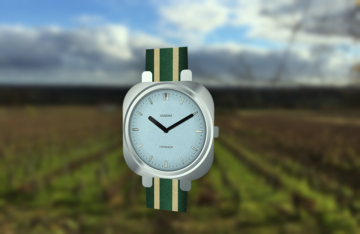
10:10
